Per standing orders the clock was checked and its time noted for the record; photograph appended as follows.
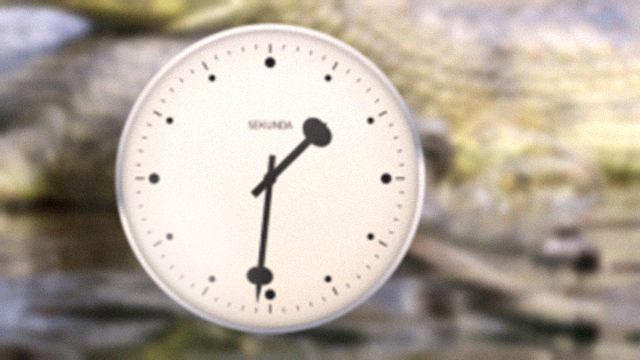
1:31
